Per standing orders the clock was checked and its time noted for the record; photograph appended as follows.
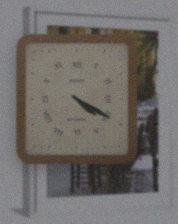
4:20
